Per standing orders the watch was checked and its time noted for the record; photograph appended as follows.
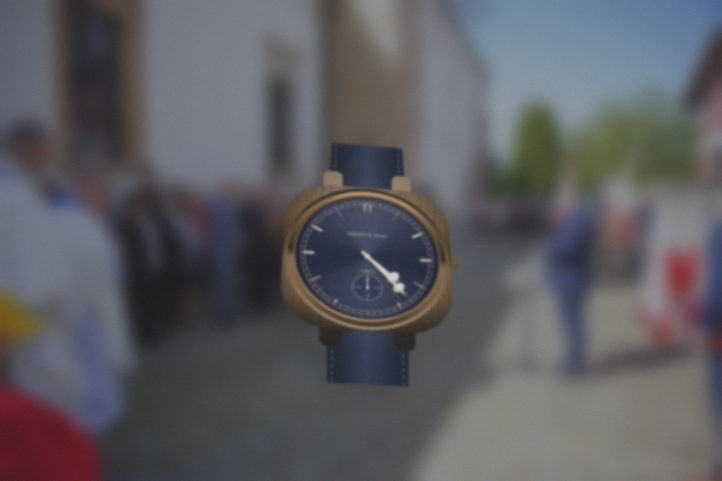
4:23
